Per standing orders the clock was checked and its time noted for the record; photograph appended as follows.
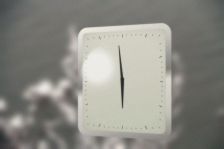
5:59
